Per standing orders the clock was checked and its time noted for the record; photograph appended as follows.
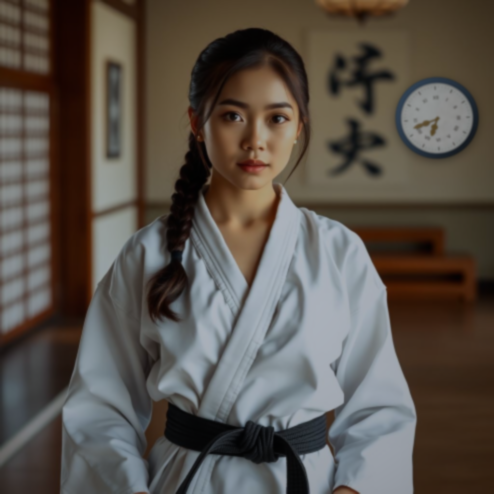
6:42
